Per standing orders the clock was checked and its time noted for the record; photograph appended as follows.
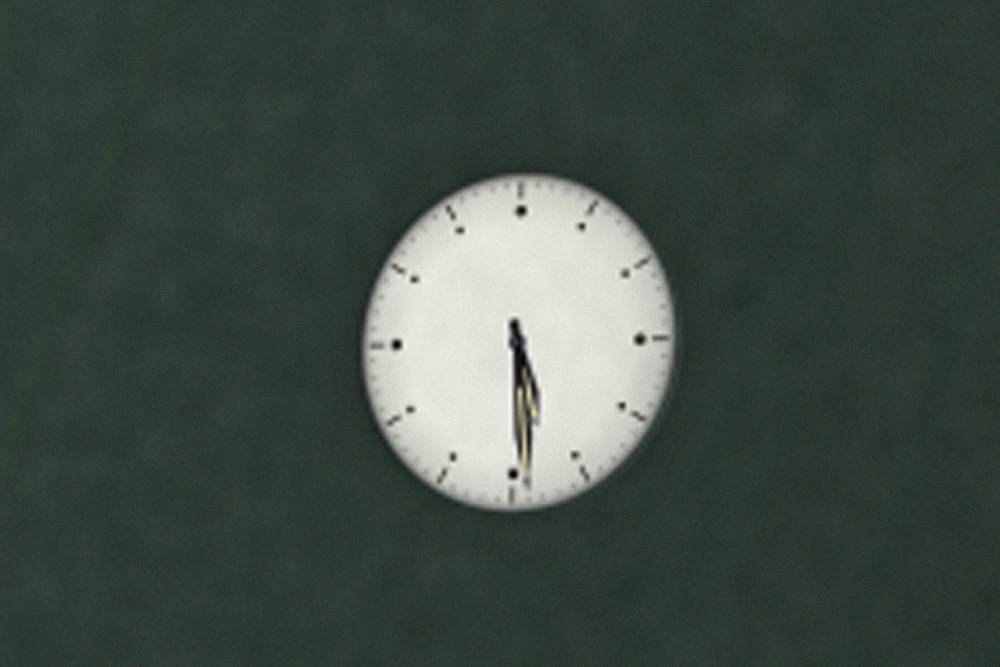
5:29
